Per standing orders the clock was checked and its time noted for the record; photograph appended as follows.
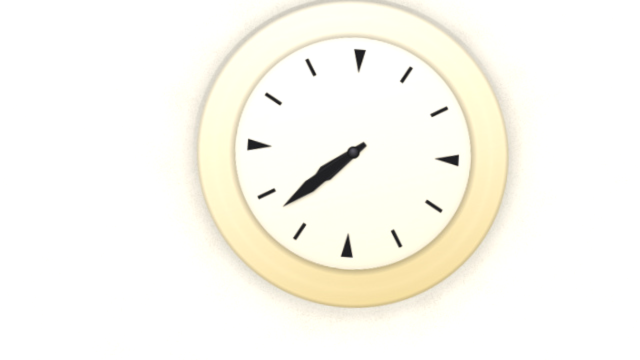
7:38
